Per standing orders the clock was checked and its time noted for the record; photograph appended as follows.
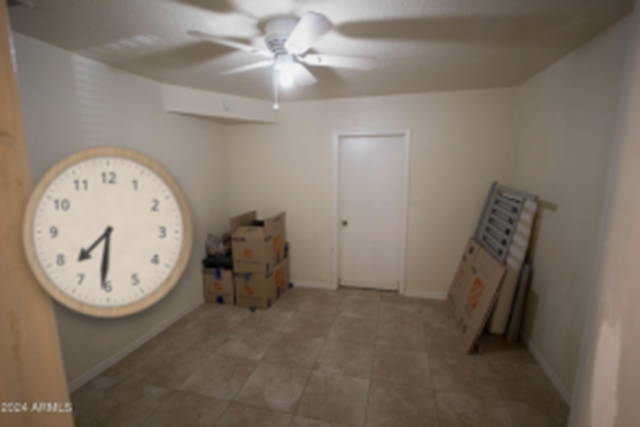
7:31
